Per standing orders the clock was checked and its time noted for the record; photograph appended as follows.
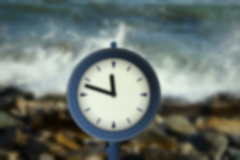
11:48
